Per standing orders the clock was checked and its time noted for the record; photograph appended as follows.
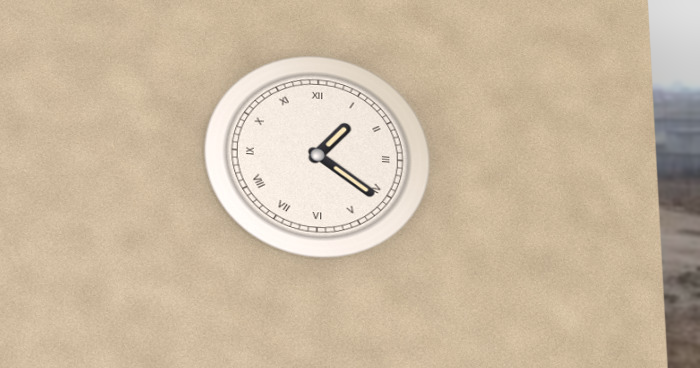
1:21
